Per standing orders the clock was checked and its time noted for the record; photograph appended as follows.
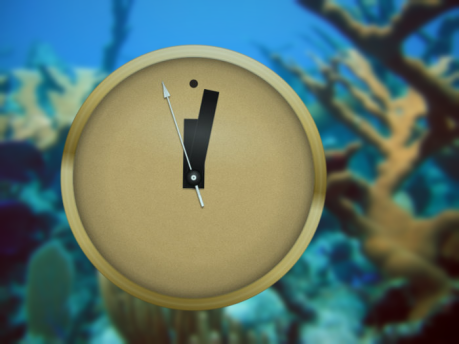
12:01:57
